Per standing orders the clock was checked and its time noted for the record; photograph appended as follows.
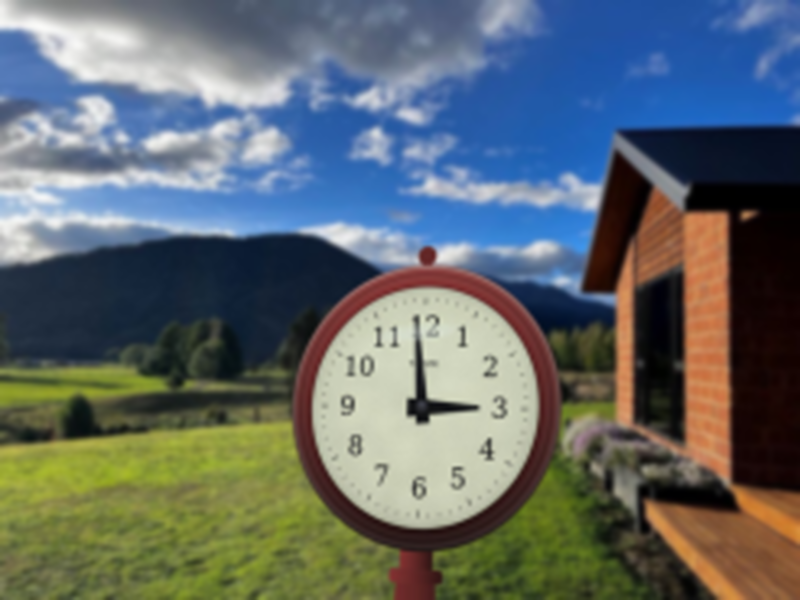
2:59
